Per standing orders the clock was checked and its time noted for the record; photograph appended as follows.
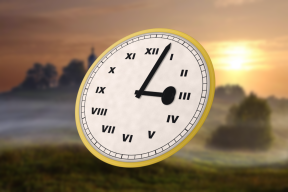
3:03
